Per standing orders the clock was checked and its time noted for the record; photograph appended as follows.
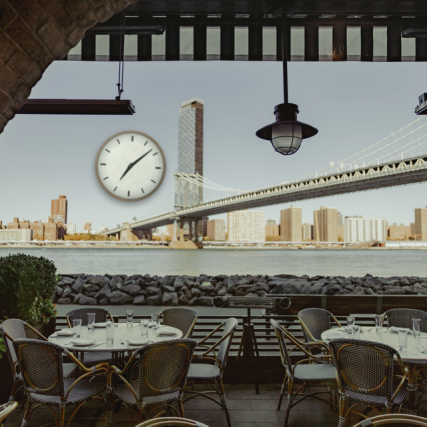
7:08
